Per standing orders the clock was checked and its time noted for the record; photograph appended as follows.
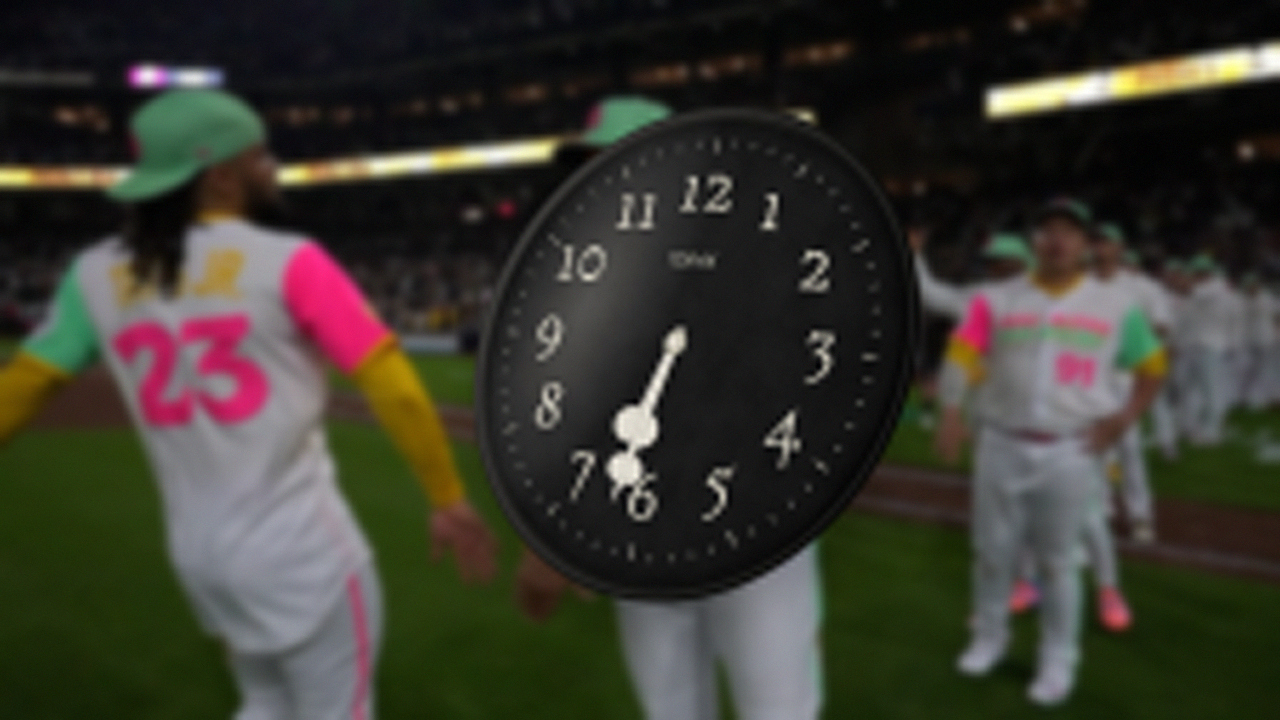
6:32
